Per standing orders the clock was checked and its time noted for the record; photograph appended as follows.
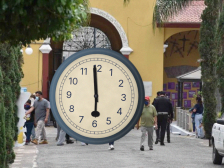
5:59
